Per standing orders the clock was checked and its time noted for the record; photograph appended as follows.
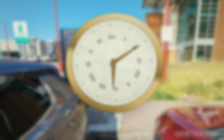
6:10
